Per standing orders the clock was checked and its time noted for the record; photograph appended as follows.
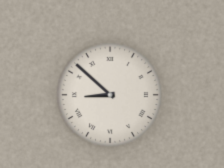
8:52
